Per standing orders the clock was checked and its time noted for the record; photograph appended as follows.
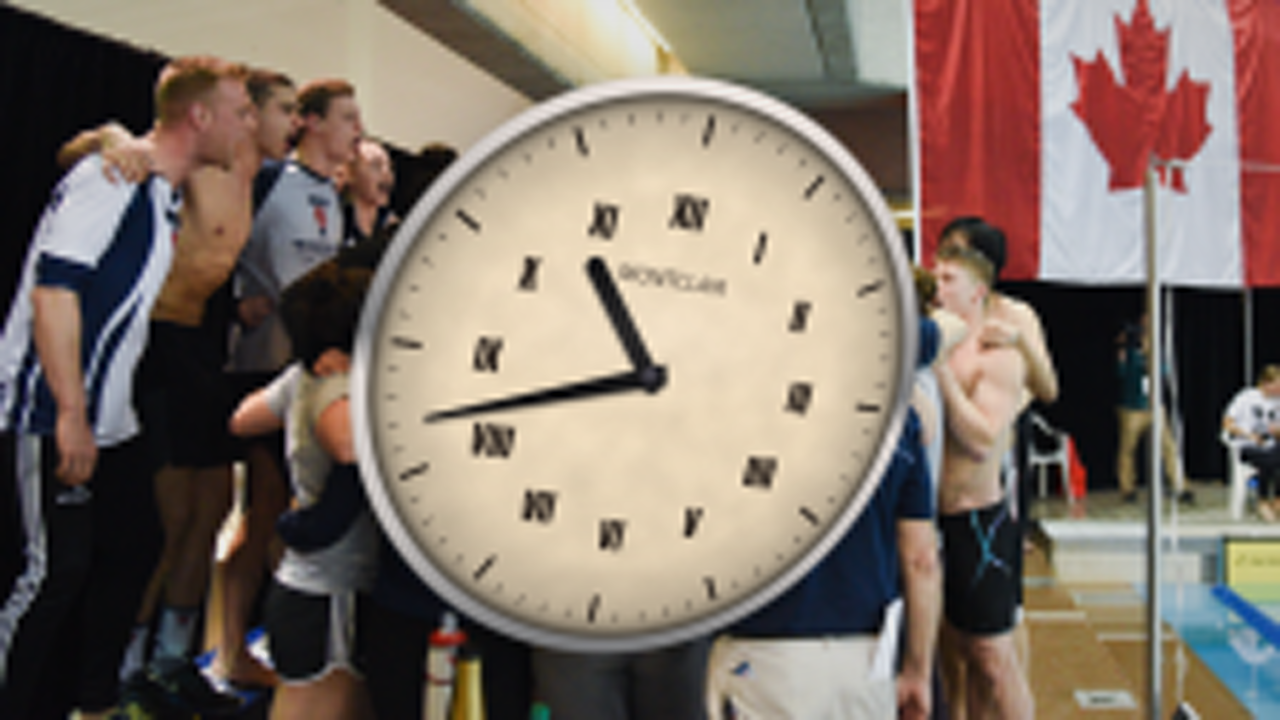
10:42
